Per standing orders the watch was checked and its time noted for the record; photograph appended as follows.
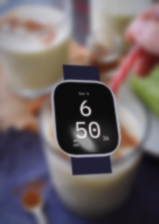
6:50
